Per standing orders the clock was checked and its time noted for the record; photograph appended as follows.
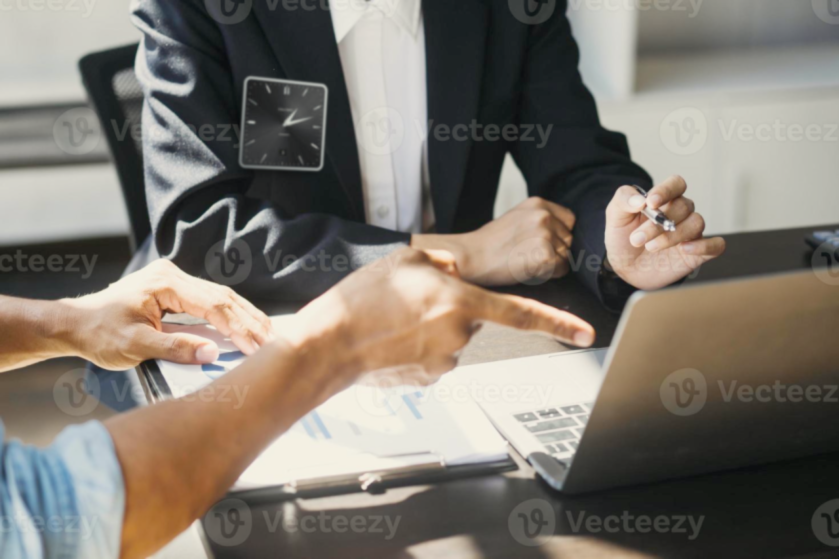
1:12
